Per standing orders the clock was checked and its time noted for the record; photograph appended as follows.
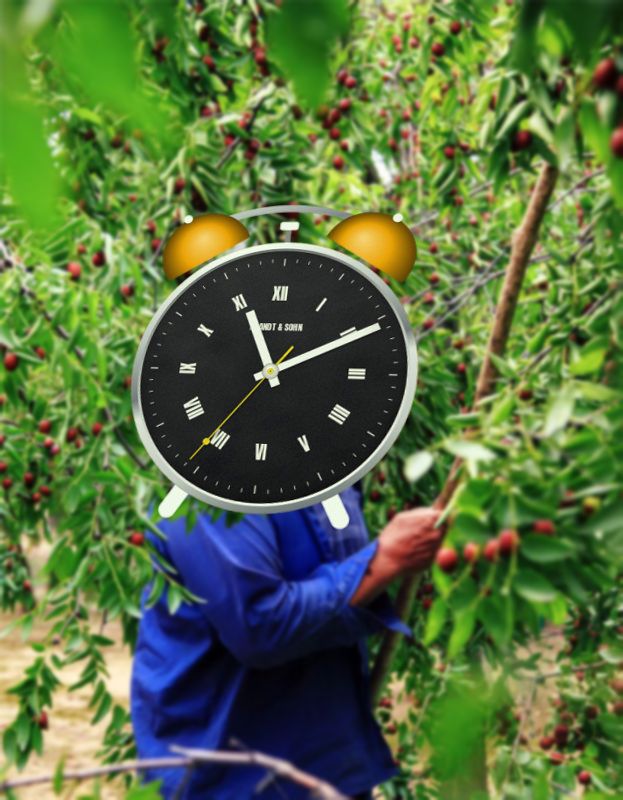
11:10:36
